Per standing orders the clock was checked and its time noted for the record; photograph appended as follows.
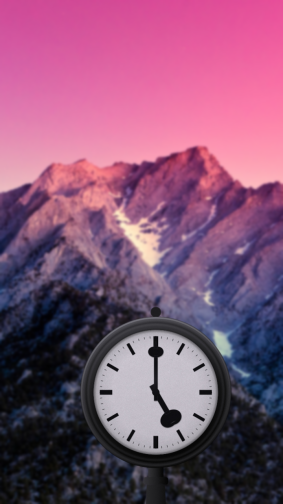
5:00
